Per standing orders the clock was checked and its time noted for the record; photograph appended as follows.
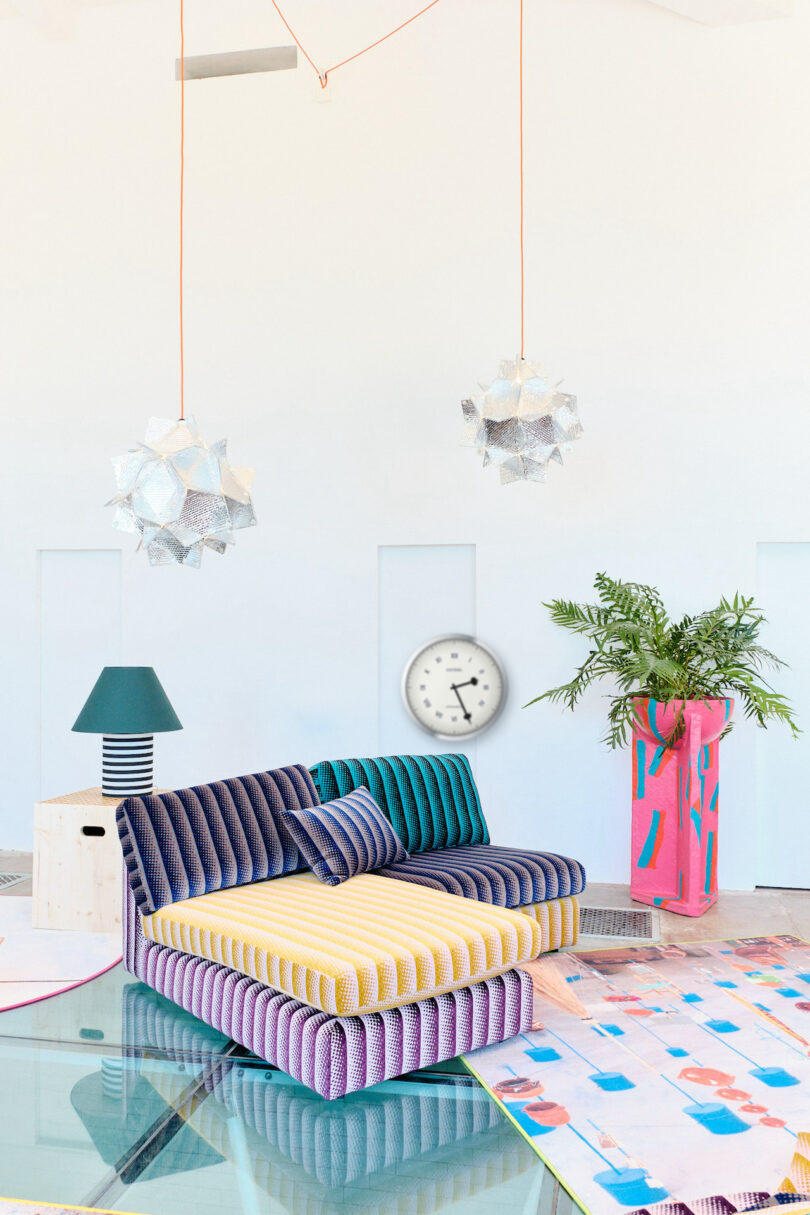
2:26
